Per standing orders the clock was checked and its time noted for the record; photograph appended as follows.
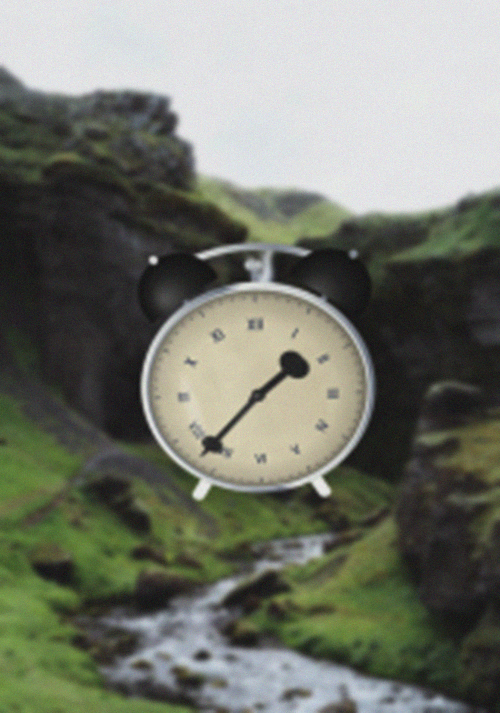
1:37
